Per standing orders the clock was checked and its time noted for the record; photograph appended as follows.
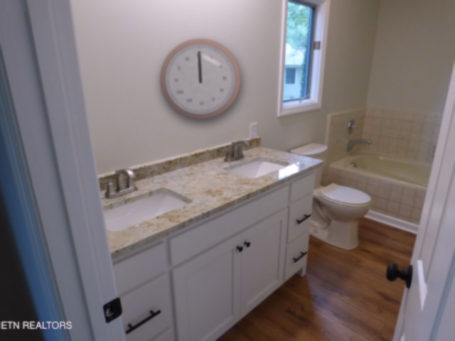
12:00
